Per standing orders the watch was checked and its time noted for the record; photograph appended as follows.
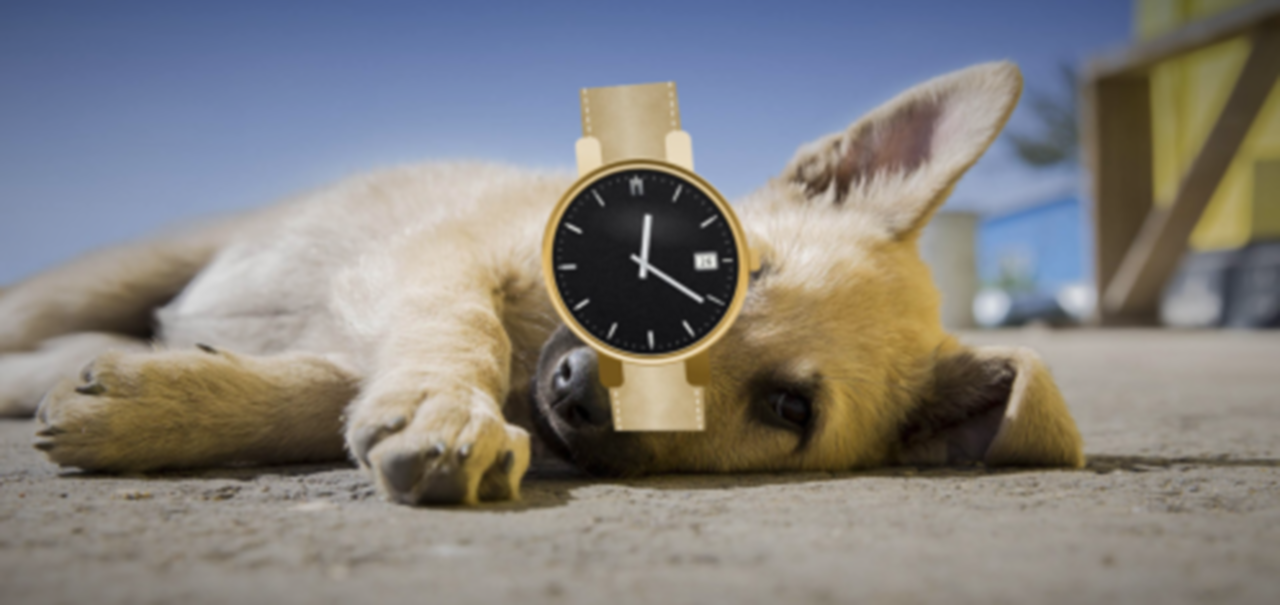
12:21
